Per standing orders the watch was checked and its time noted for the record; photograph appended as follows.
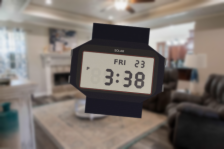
3:38
